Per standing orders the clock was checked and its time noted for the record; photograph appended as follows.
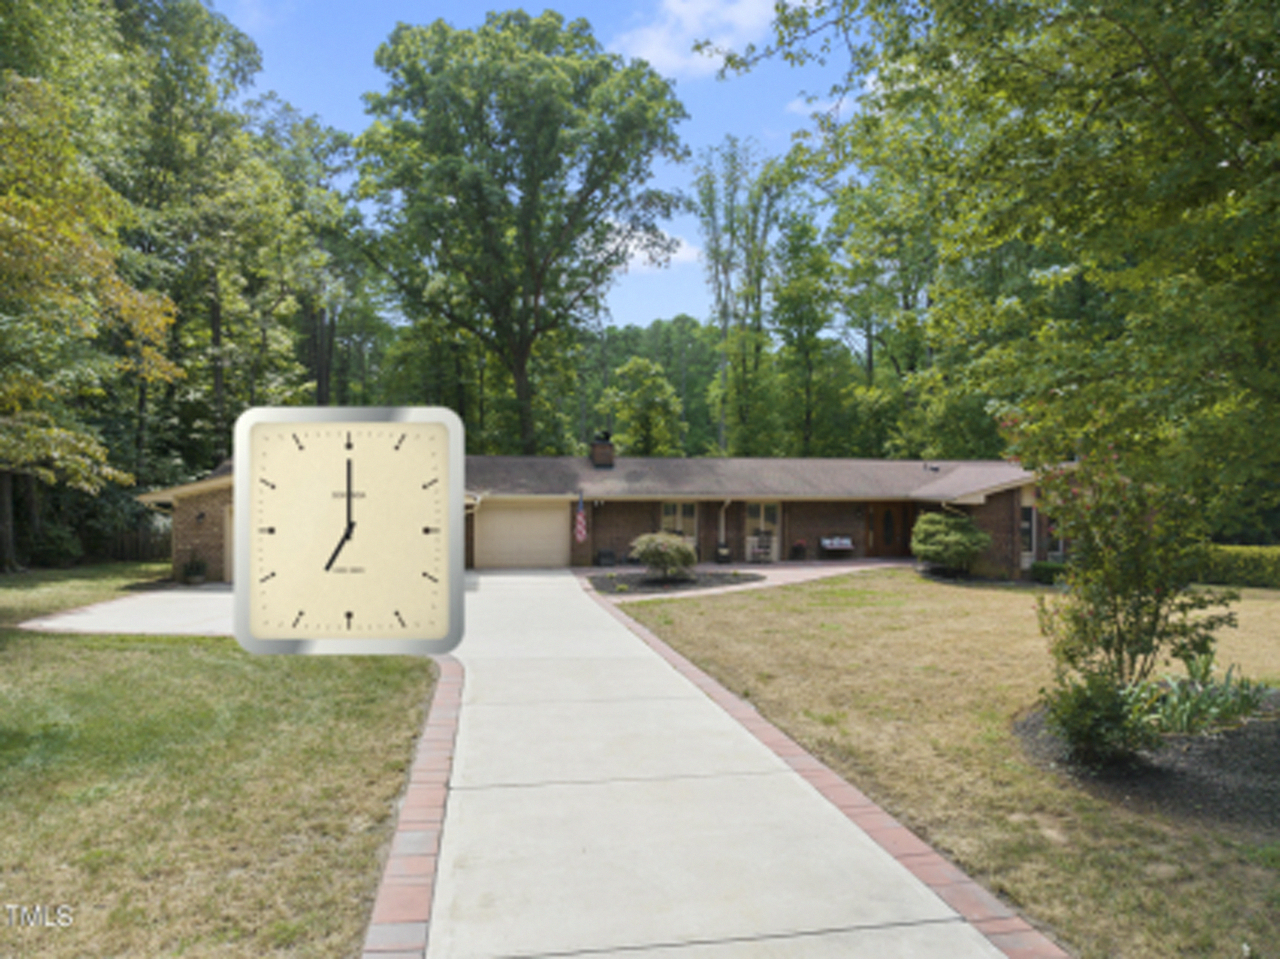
7:00
